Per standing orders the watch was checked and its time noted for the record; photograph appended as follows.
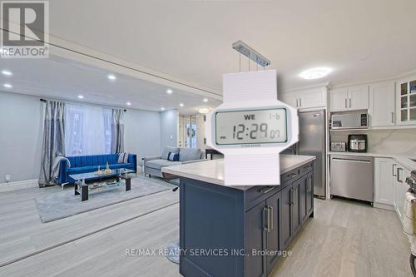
12:29:07
